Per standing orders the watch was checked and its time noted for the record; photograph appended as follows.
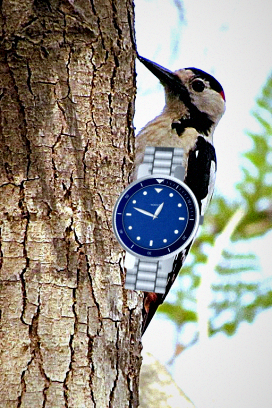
12:48
